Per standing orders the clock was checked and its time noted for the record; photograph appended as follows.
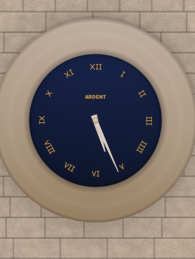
5:26
